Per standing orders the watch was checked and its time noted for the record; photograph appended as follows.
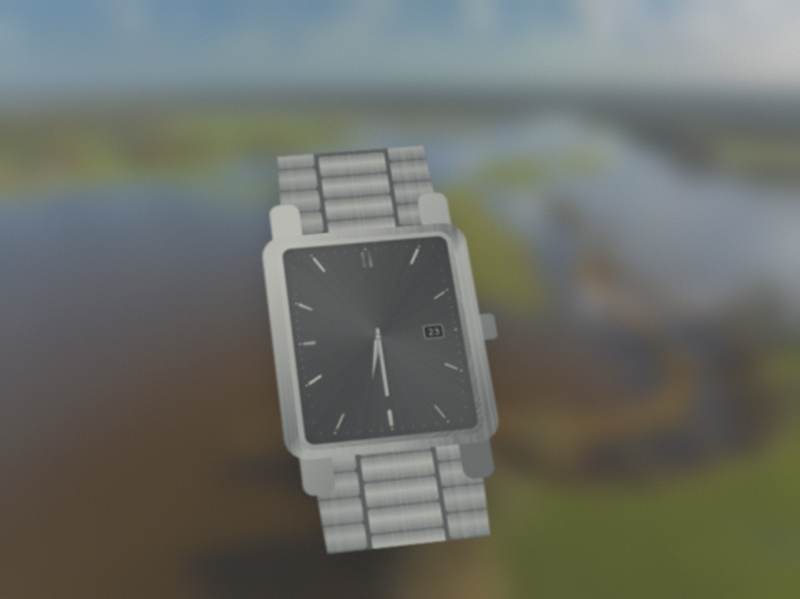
6:30
